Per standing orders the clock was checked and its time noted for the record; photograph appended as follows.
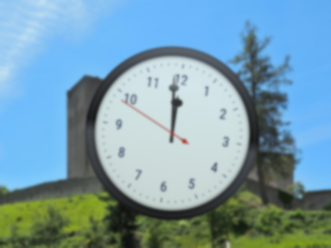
11:58:49
